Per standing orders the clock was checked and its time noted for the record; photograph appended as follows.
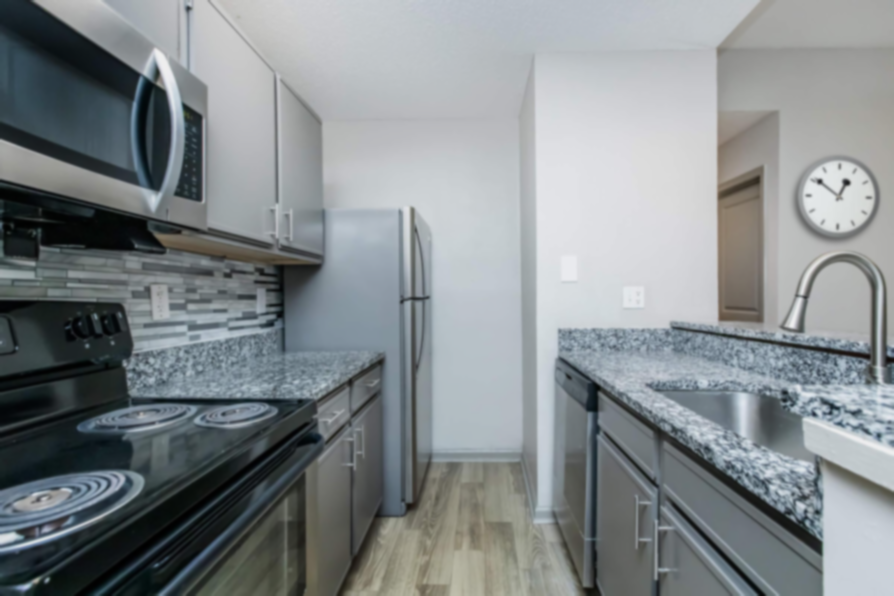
12:51
